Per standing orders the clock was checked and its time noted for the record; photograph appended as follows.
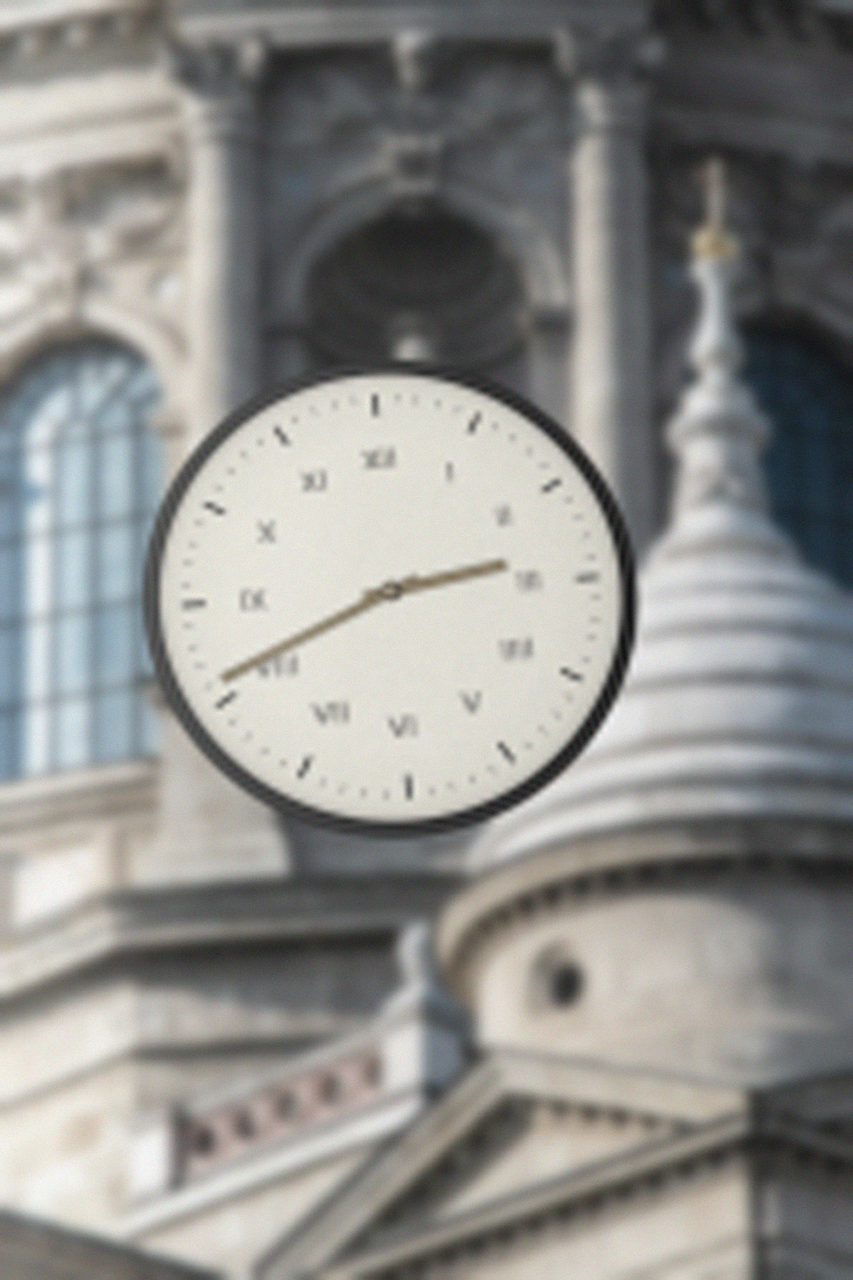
2:41
